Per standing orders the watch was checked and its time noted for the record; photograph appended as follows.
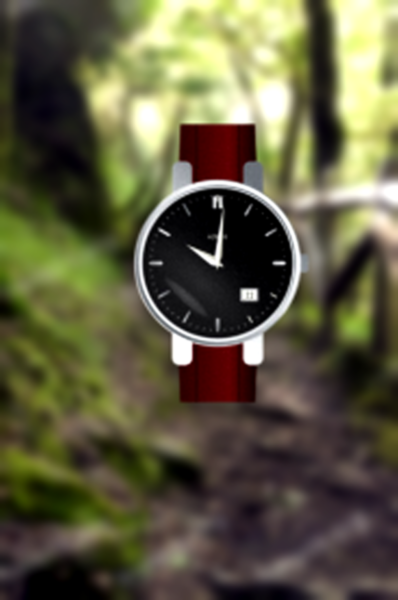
10:01
